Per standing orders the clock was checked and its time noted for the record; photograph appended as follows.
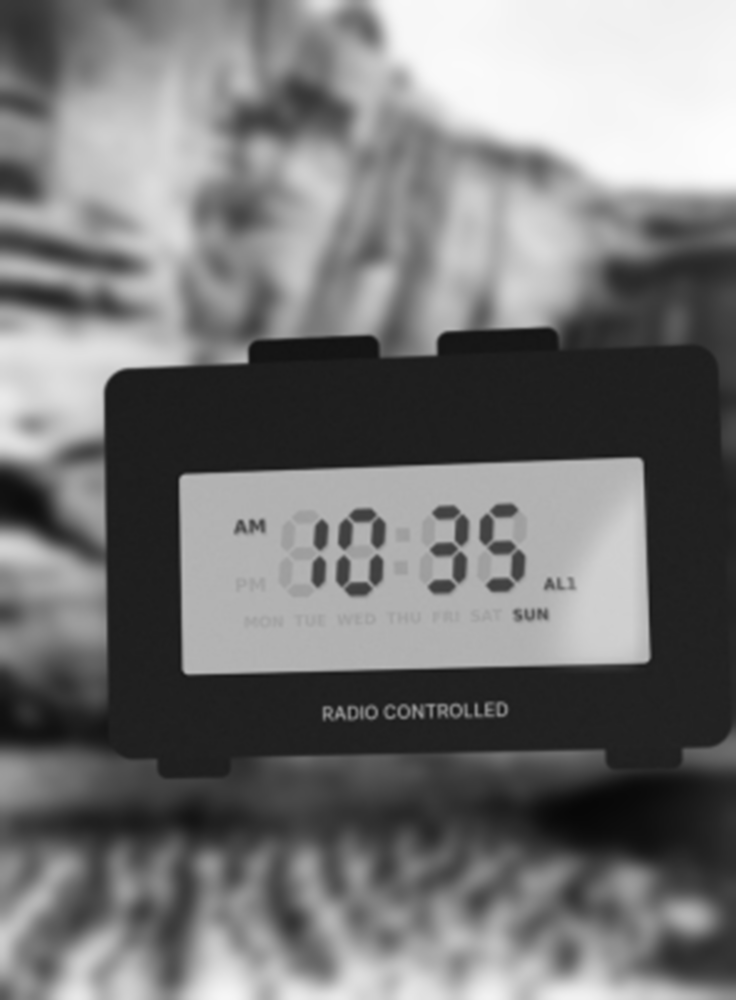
10:35
